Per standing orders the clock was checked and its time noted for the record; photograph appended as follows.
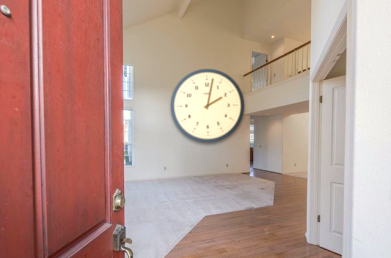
2:02
